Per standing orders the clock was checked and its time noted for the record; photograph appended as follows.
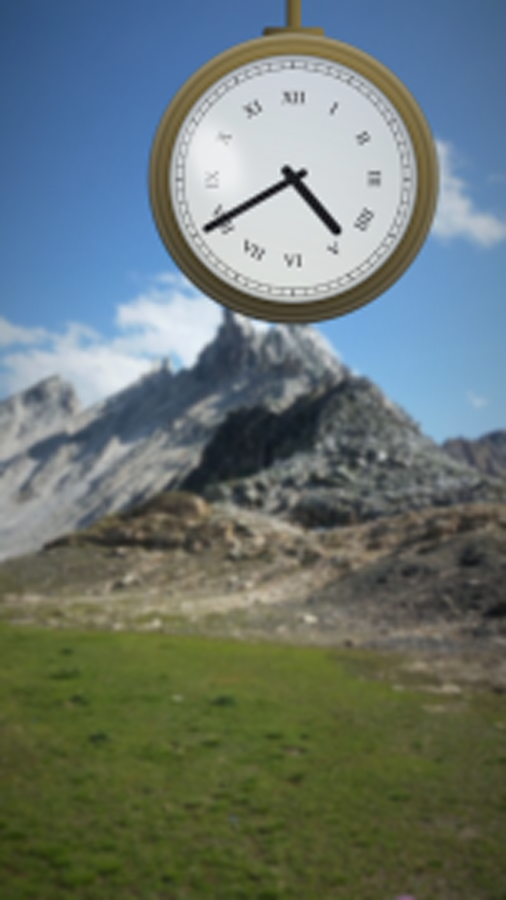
4:40
